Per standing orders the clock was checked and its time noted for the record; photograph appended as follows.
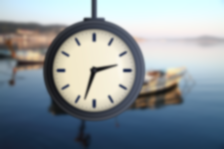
2:33
